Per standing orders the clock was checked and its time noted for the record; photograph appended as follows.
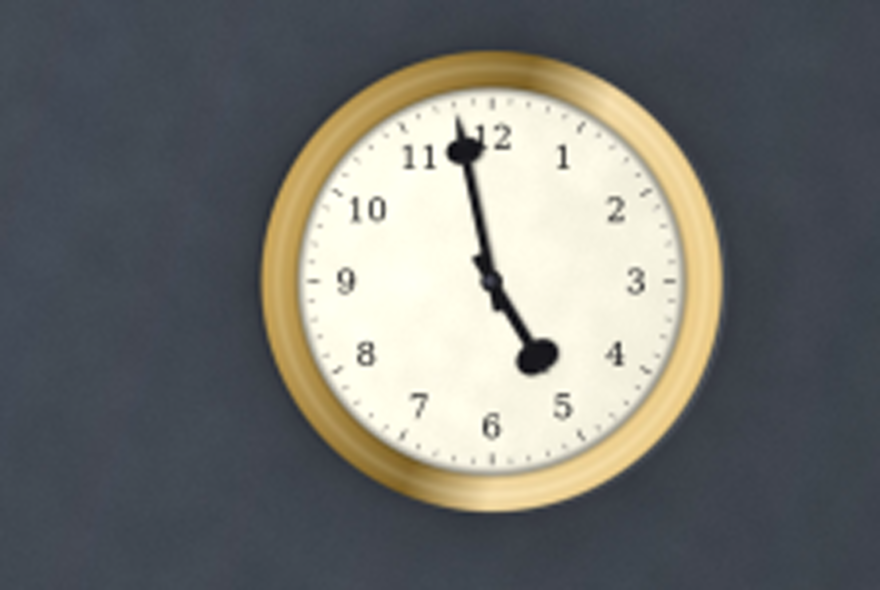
4:58
